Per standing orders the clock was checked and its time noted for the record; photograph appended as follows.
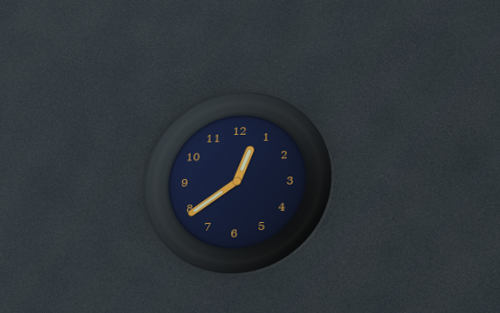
12:39
